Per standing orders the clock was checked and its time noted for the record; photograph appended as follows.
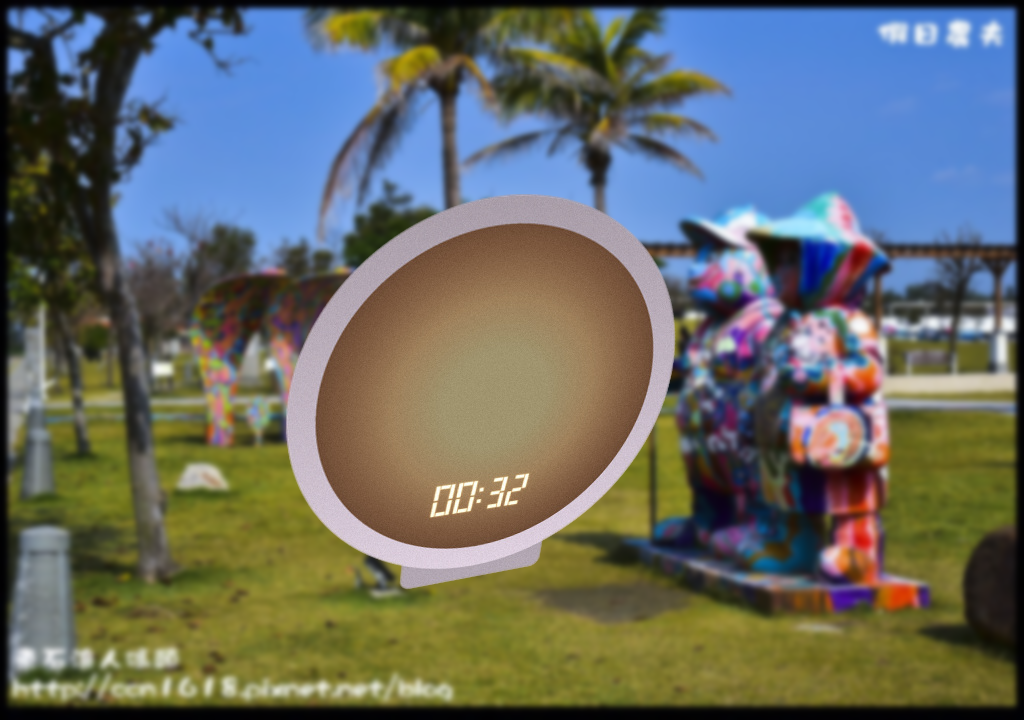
0:32
